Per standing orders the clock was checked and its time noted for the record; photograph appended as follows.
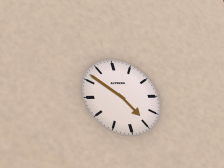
4:52
